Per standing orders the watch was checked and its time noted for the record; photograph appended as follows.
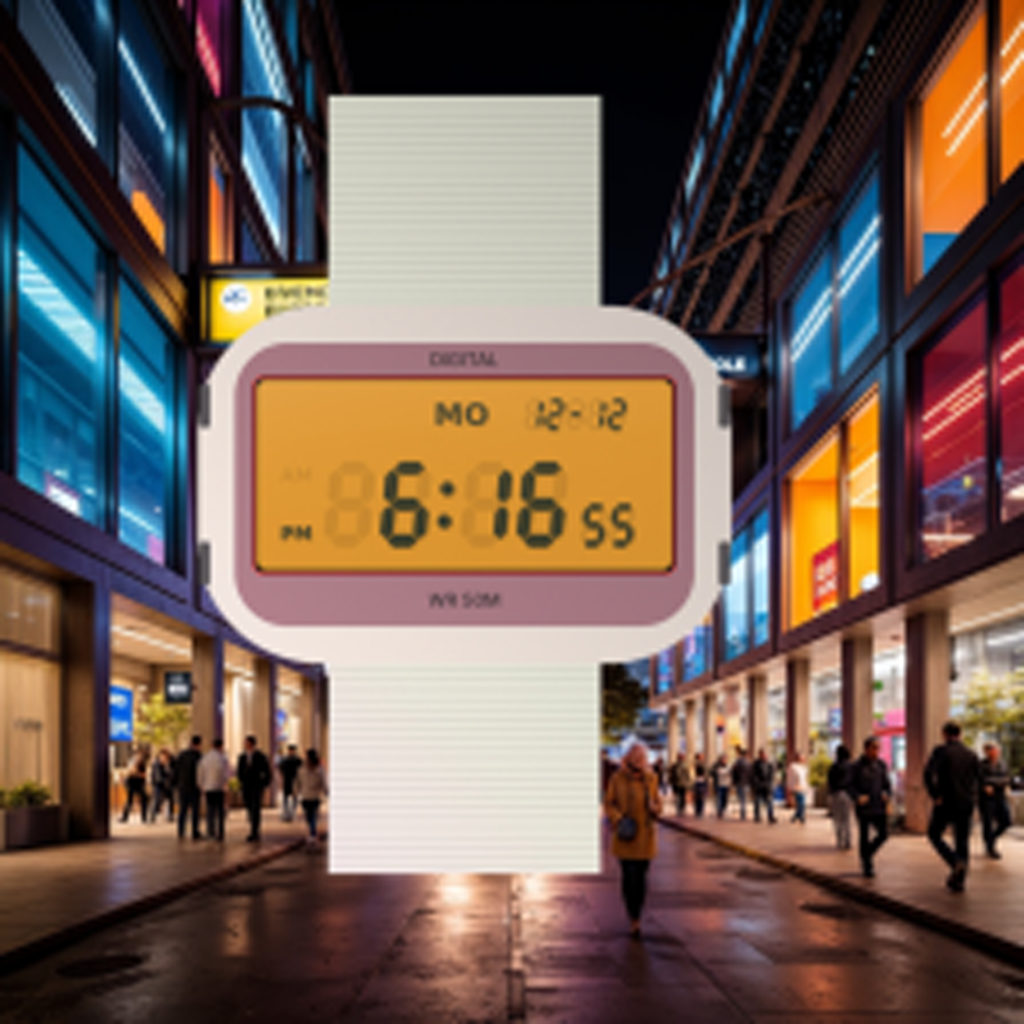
6:16:55
